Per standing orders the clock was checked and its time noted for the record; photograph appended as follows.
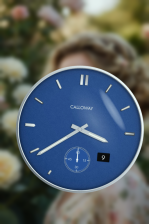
3:39
